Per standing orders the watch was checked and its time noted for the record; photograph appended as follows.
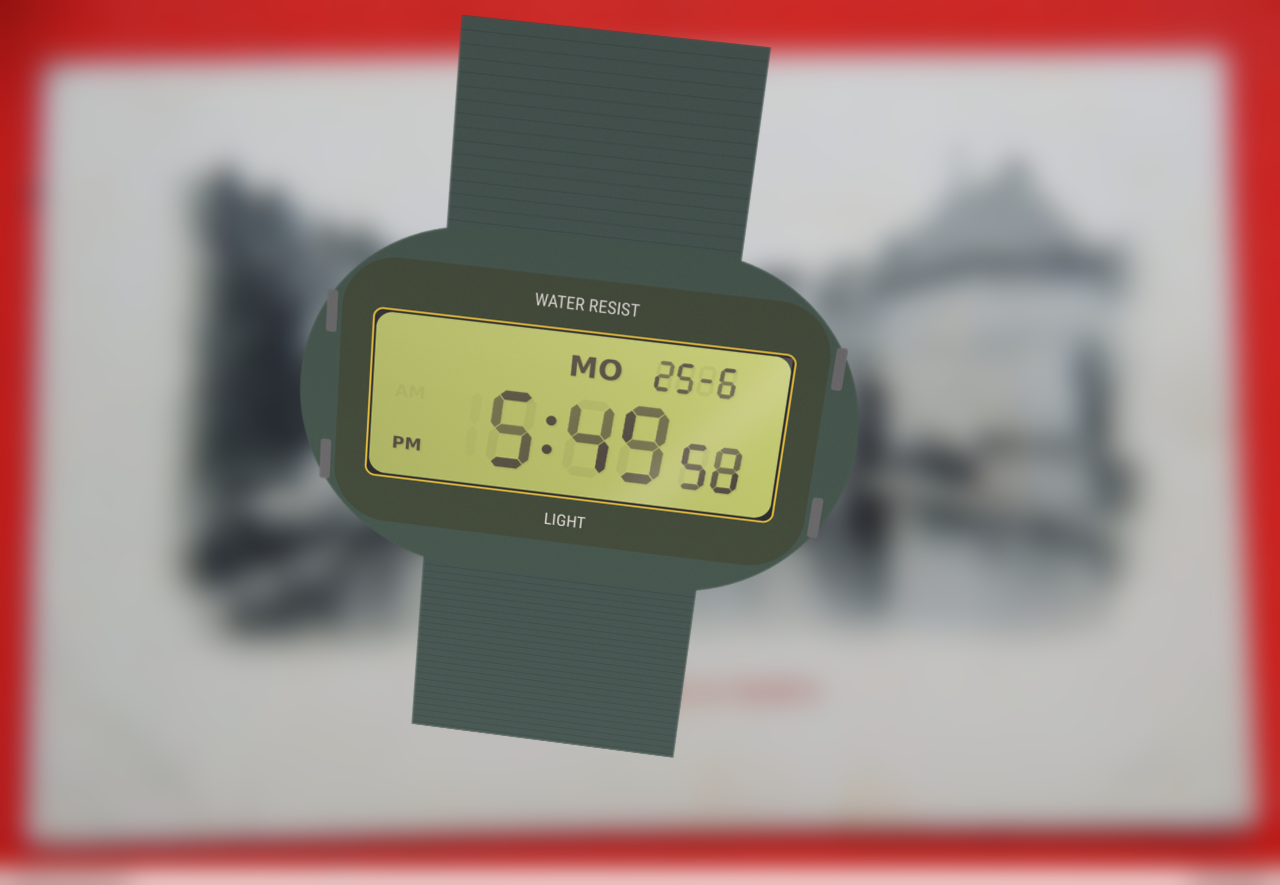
5:49:58
